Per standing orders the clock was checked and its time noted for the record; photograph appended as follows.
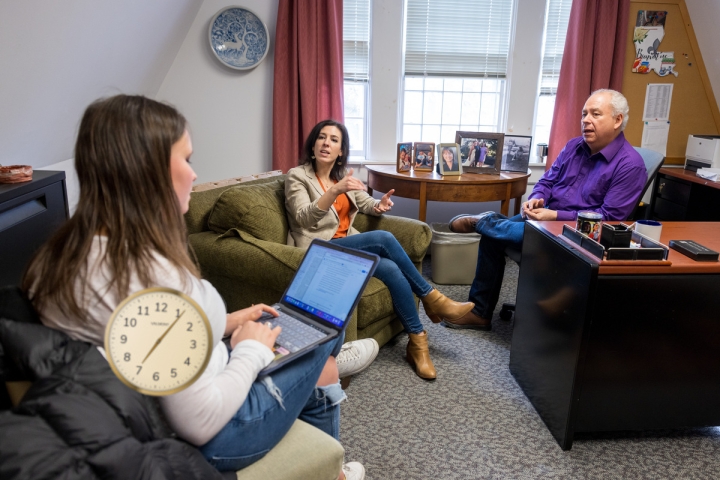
7:06
